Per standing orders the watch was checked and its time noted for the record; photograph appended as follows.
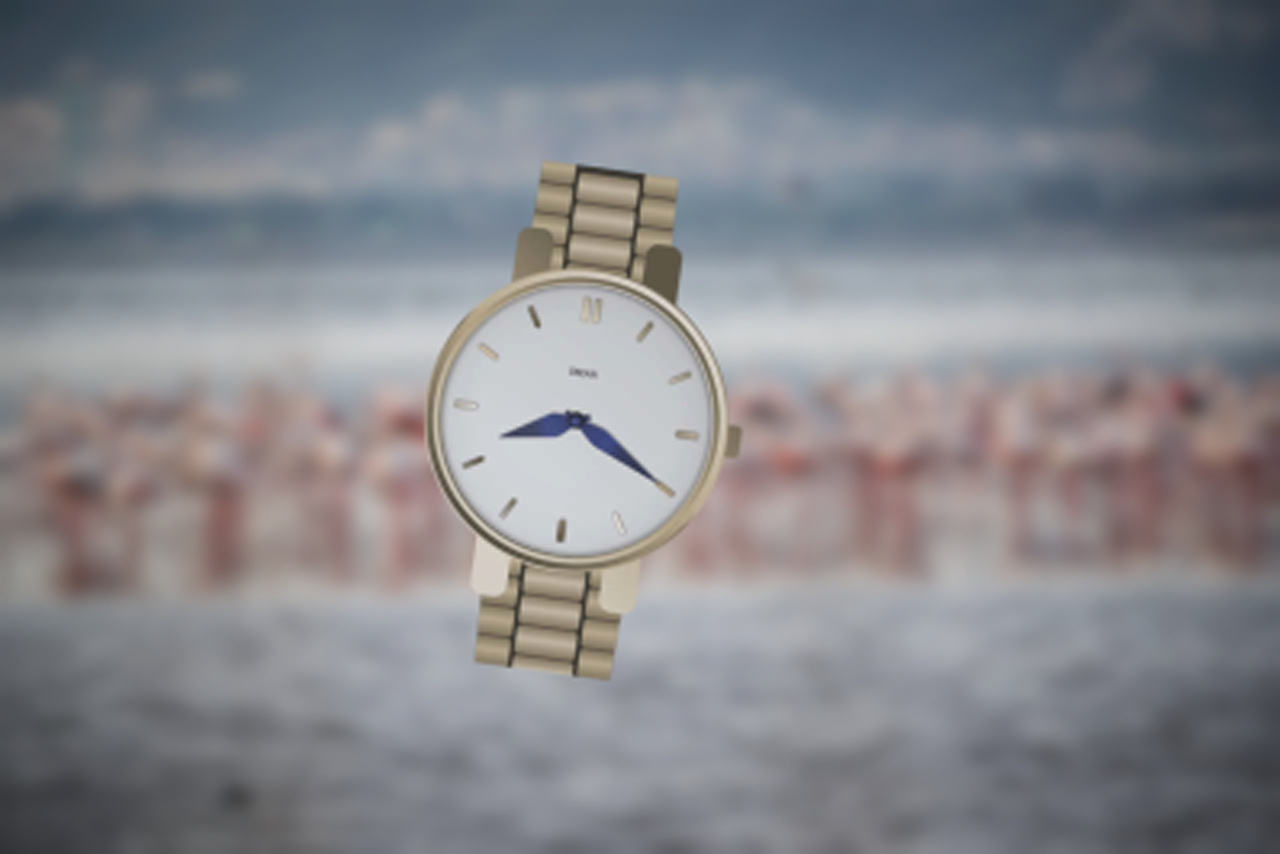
8:20
